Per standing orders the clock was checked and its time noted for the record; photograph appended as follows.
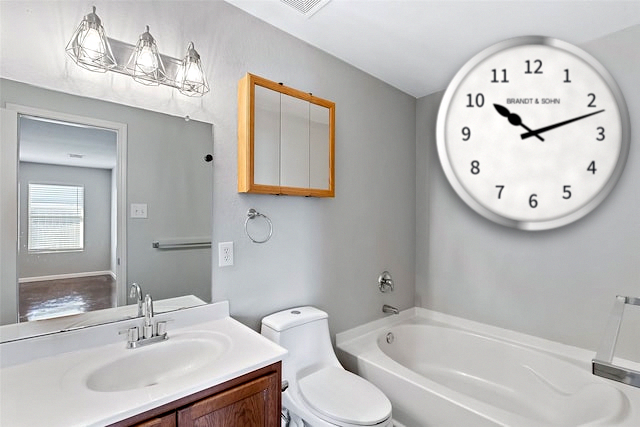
10:12
